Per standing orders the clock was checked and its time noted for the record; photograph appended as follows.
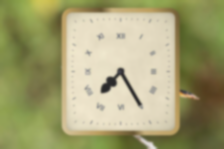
7:25
